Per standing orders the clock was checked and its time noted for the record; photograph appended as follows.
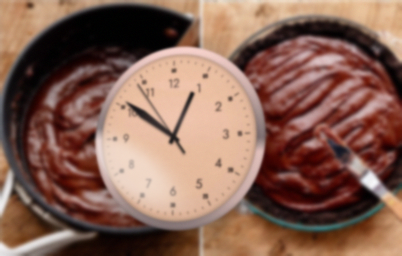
12:50:54
